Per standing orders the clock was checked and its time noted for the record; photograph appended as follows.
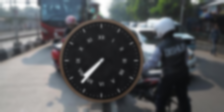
7:37
